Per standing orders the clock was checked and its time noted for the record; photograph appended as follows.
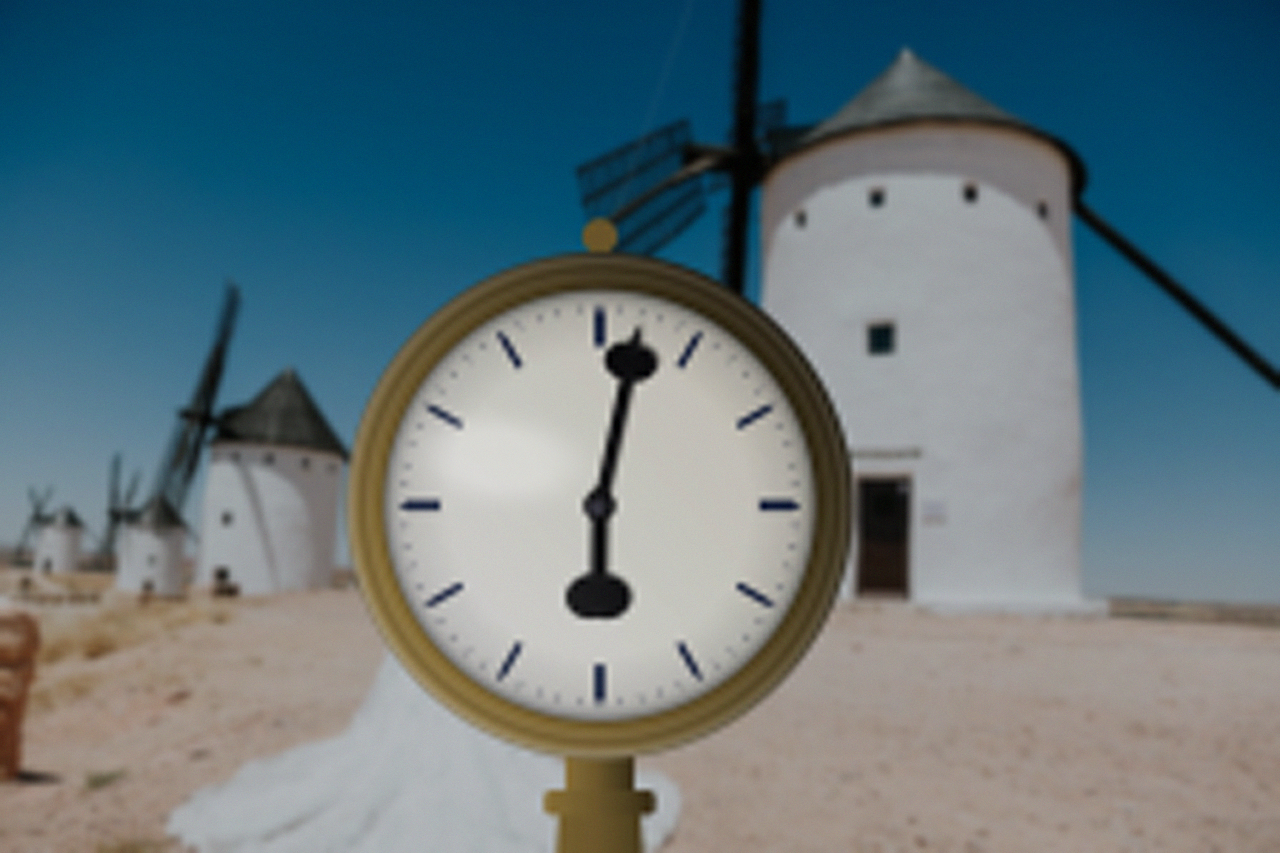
6:02
